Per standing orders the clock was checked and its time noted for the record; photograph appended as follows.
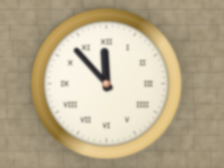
11:53
